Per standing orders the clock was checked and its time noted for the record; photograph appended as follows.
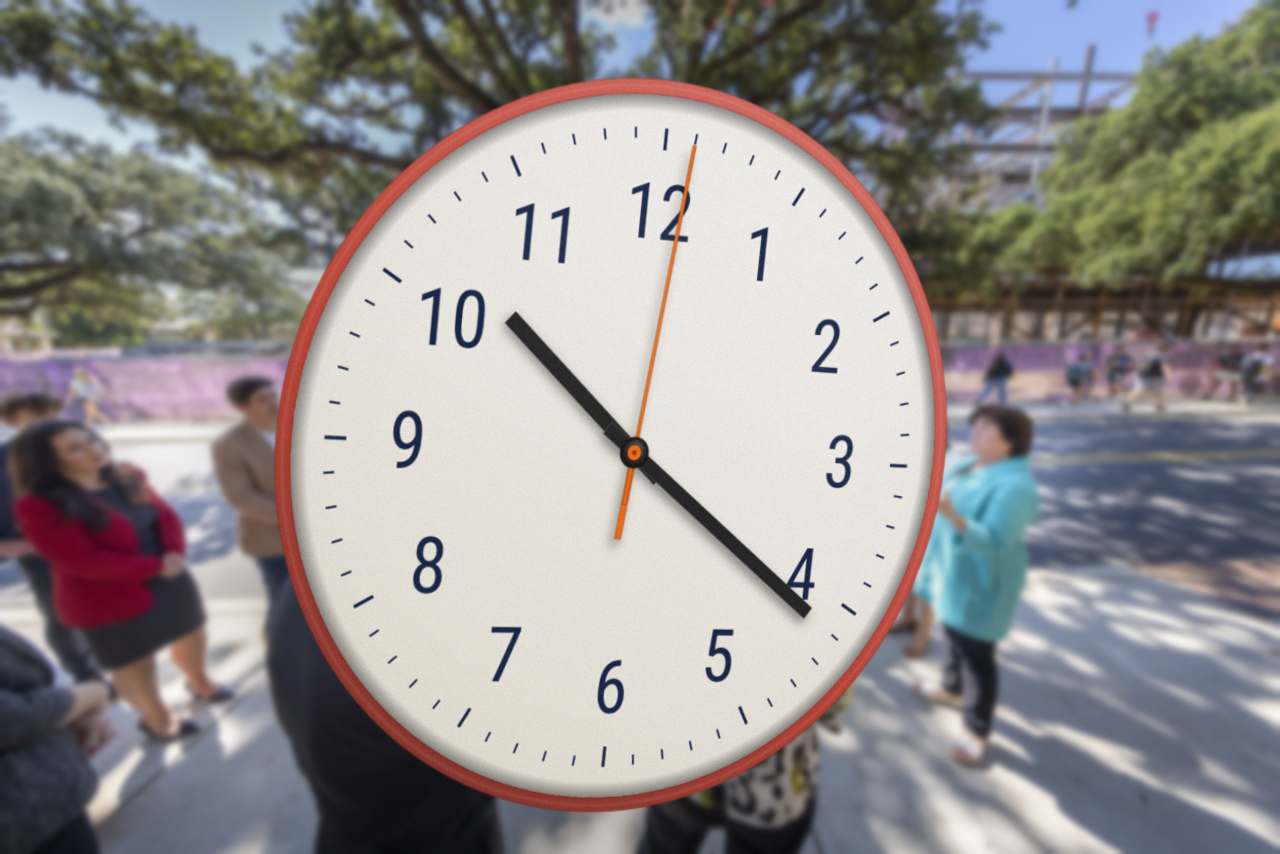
10:21:01
